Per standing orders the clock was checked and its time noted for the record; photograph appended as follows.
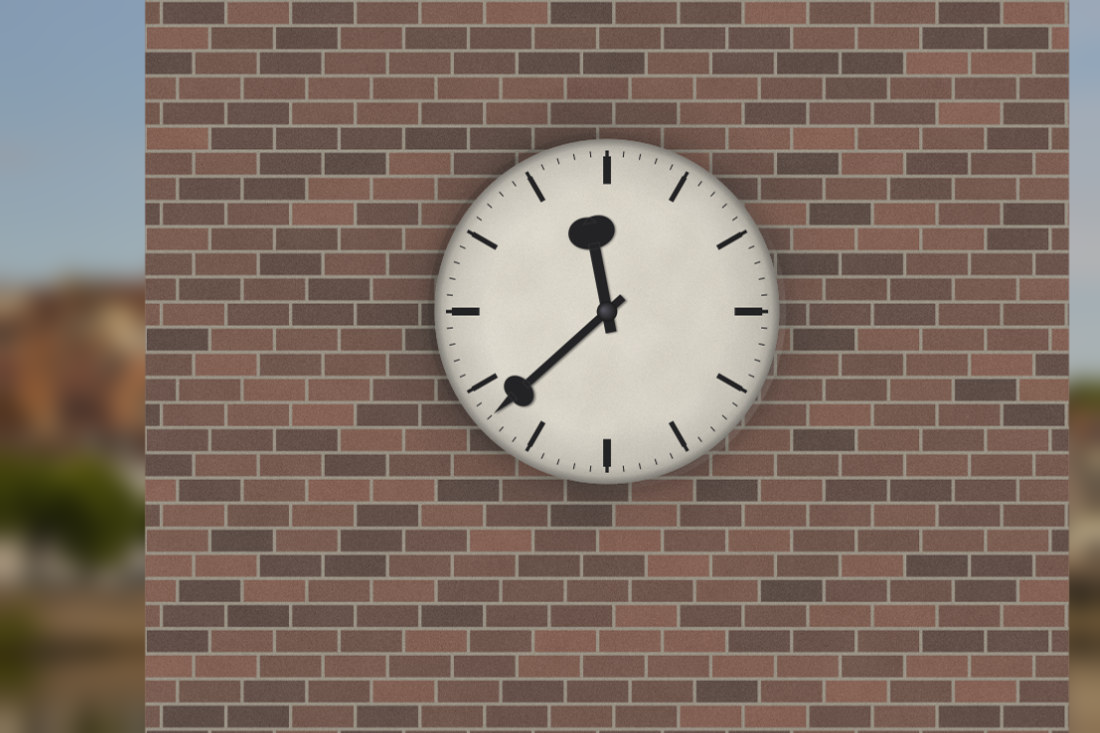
11:38
